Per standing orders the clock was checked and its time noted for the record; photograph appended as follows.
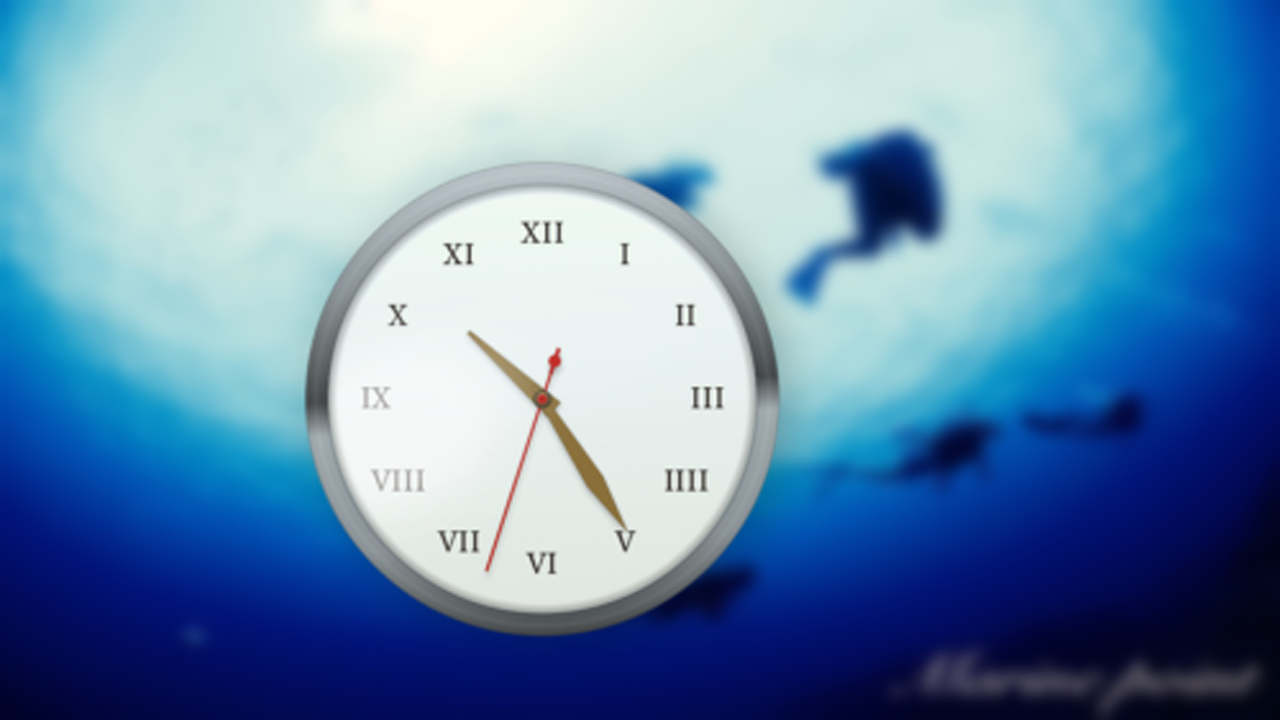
10:24:33
